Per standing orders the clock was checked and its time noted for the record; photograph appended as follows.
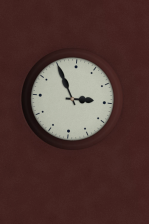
2:55
